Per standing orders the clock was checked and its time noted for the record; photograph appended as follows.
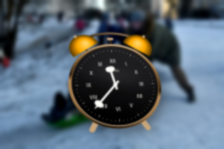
11:37
